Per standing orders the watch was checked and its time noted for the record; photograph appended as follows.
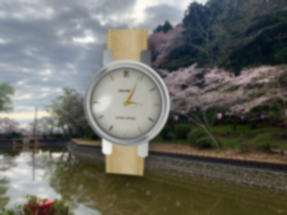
3:04
